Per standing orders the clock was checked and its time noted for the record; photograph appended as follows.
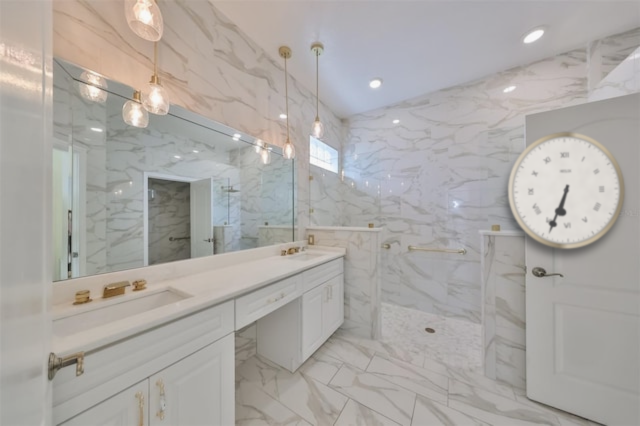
6:34
